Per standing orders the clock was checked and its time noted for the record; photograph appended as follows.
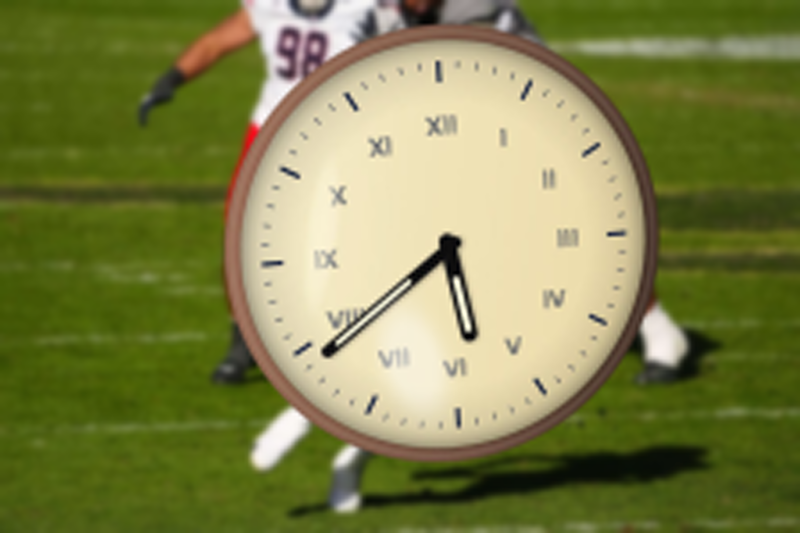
5:39
